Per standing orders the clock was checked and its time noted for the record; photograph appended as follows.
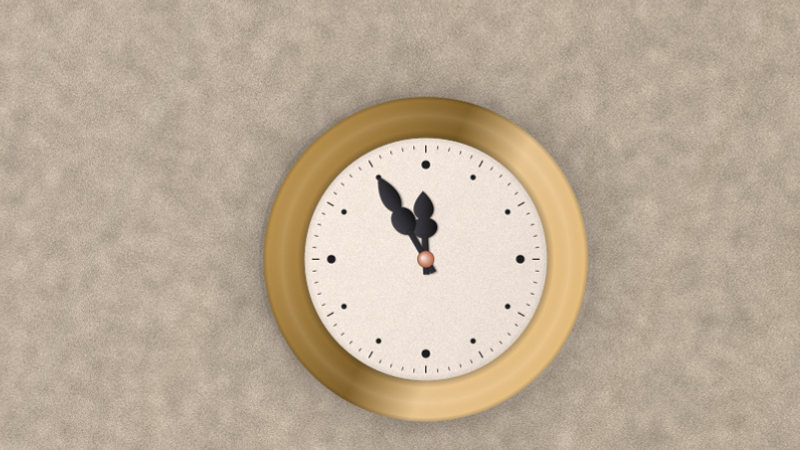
11:55
